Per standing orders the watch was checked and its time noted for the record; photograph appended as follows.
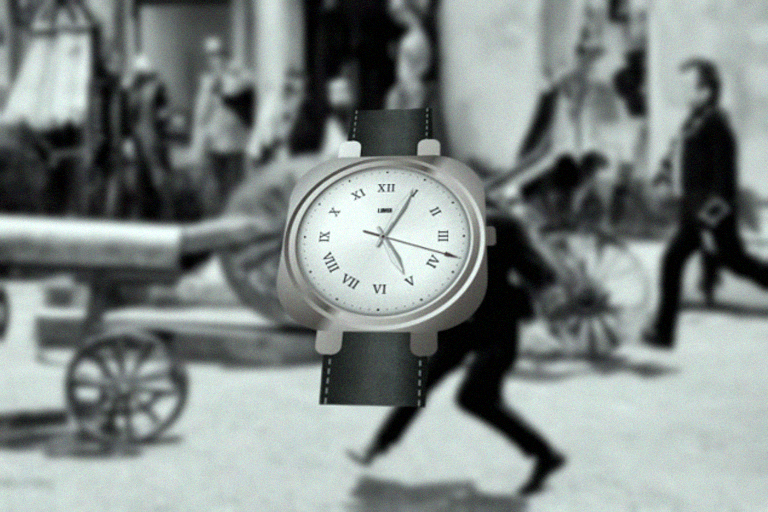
5:04:18
